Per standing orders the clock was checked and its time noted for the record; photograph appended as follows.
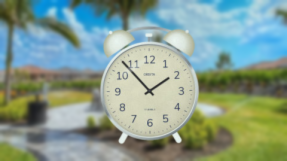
1:53
